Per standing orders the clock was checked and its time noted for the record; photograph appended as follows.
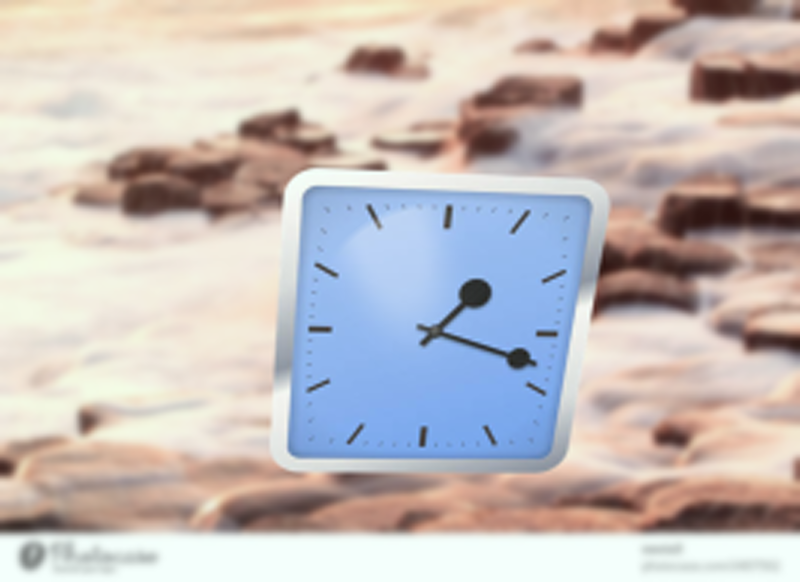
1:18
